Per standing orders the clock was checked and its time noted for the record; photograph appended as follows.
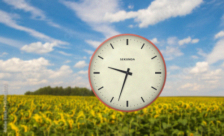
9:33
